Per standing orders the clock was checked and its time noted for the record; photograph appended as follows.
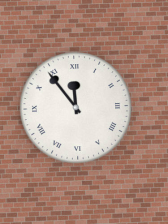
11:54
